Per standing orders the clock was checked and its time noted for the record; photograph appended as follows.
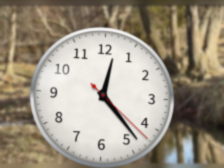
12:23:22
